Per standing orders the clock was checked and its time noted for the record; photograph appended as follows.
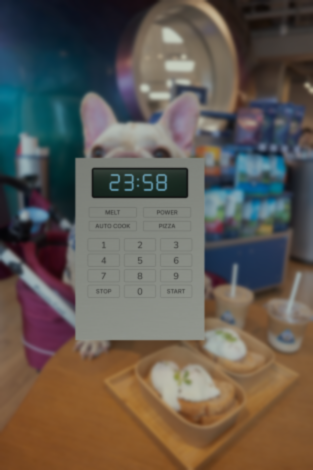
23:58
